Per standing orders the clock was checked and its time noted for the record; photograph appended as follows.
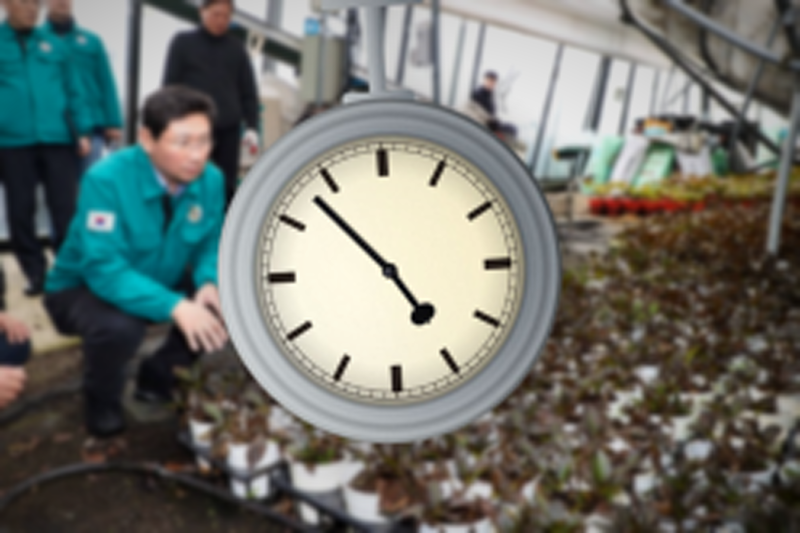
4:53
